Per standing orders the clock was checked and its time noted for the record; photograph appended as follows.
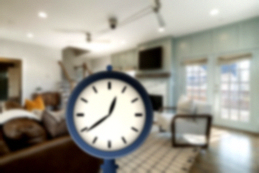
12:39
